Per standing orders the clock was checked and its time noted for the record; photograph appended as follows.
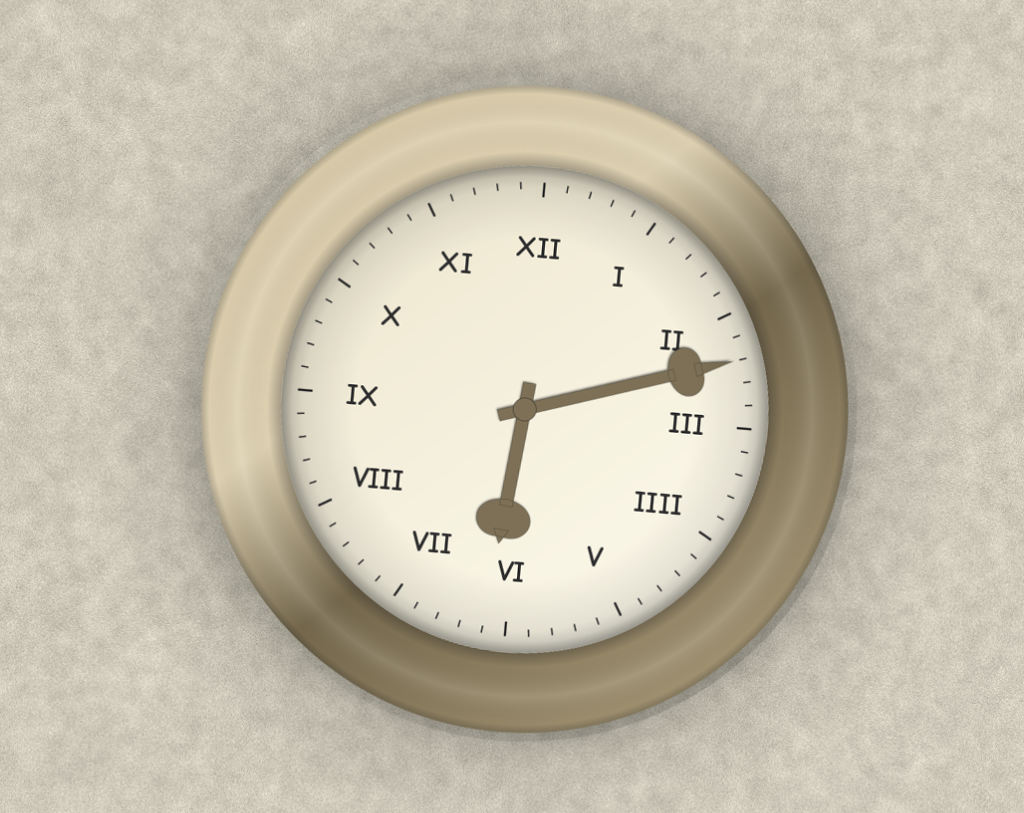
6:12
